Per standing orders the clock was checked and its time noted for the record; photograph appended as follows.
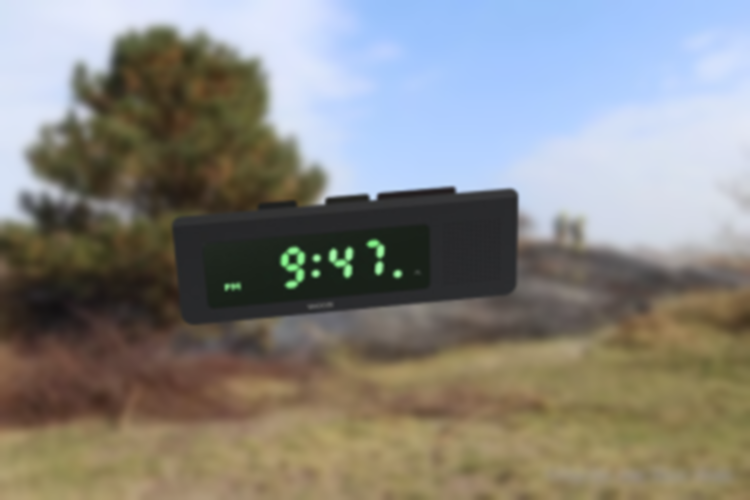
9:47
